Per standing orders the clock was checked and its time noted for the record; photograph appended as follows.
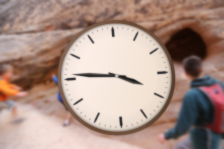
3:46
